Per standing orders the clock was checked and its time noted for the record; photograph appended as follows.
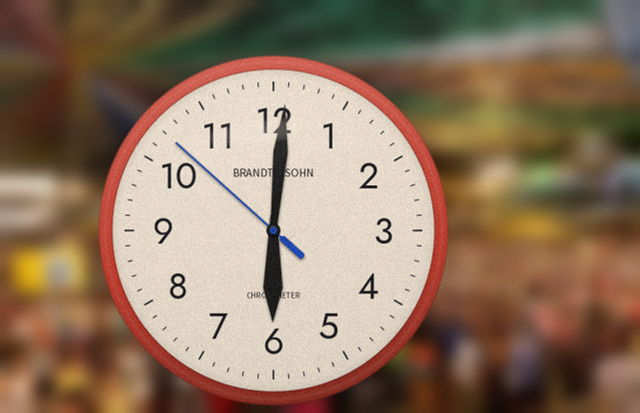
6:00:52
